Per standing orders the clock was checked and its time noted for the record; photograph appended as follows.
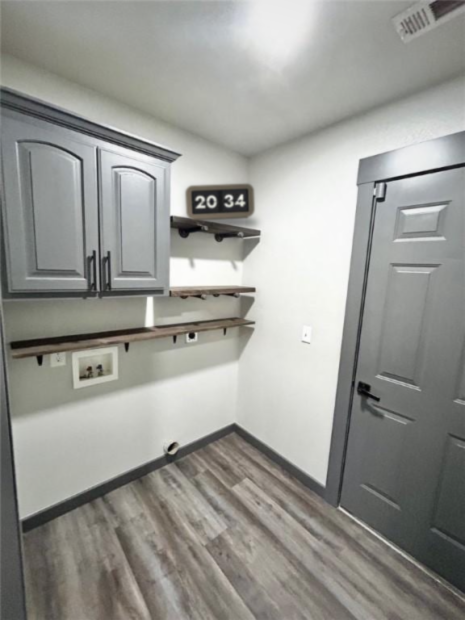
20:34
